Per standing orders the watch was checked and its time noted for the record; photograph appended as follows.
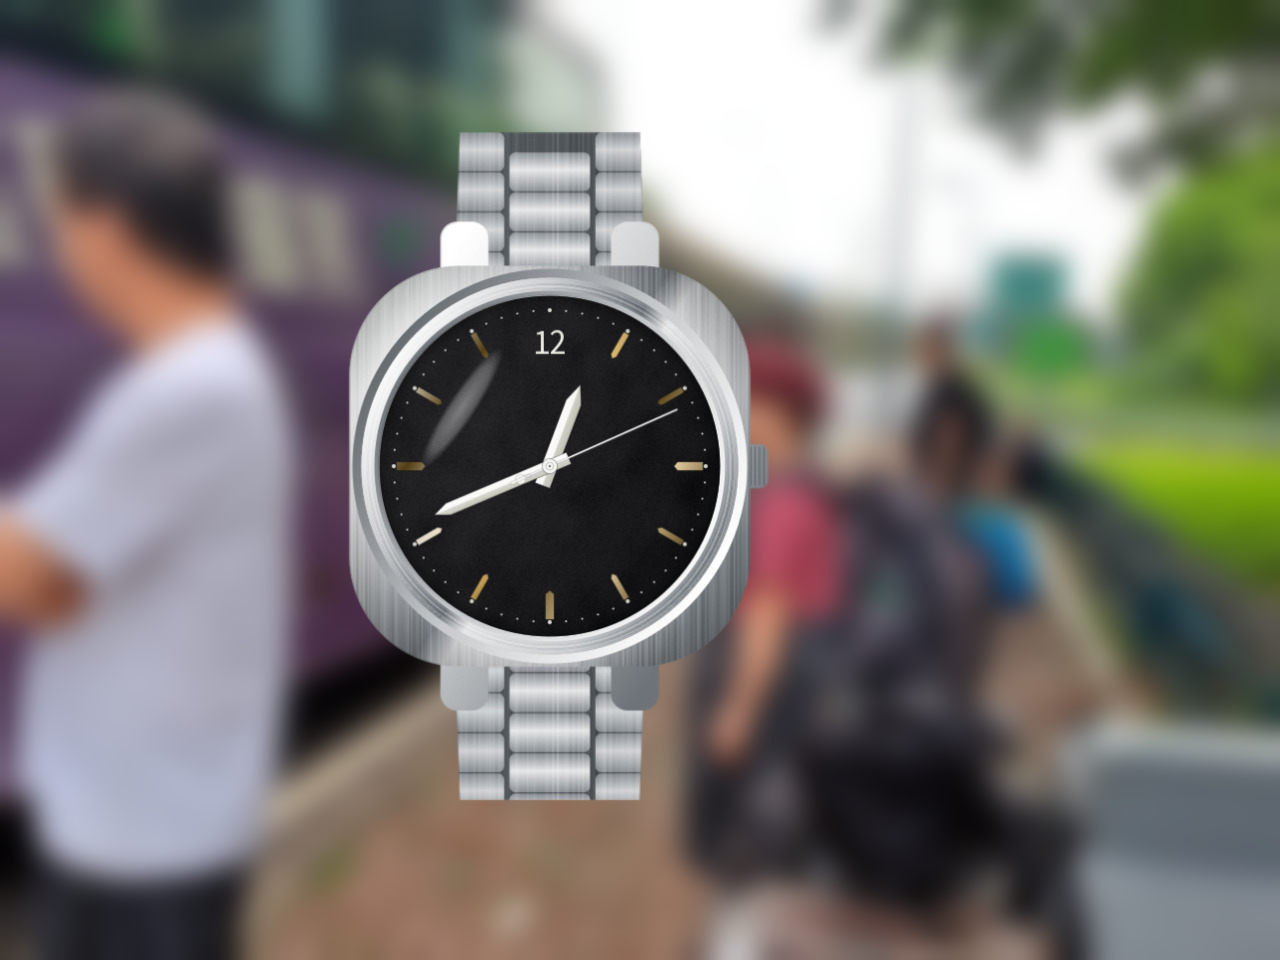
12:41:11
